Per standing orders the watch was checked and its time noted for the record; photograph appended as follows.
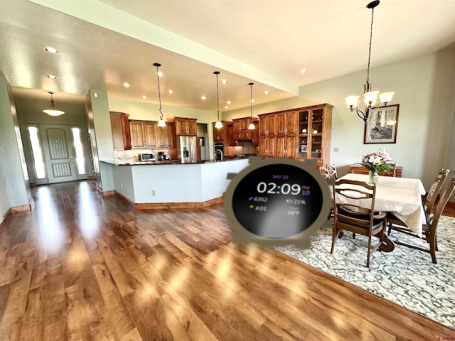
2:09
